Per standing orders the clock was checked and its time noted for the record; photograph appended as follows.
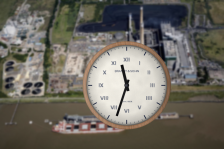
11:33
